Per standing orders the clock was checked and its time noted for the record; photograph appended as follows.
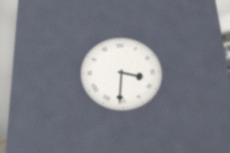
3:31
